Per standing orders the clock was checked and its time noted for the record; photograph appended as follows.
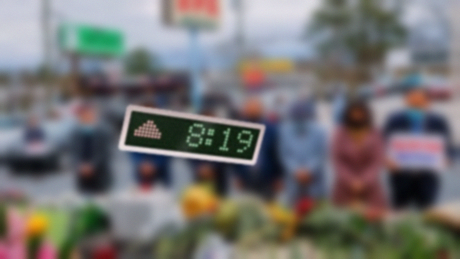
8:19
